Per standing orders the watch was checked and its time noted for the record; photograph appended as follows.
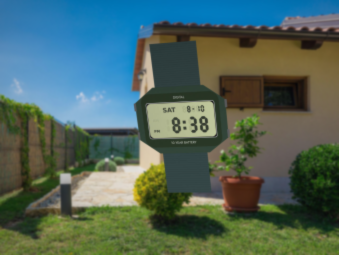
8:38
